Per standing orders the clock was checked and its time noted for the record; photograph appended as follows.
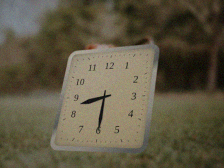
8:30
